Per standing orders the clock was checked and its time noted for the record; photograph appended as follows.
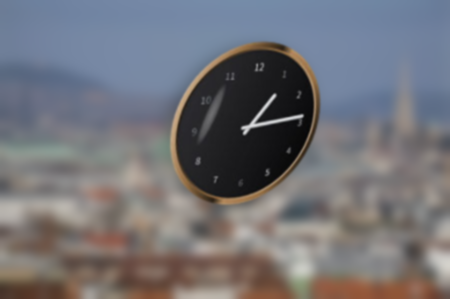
1:14
